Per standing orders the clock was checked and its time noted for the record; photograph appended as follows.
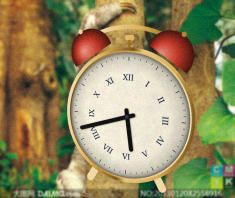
5:42
